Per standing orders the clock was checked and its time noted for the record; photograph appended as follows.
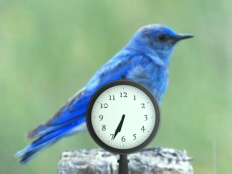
6:34
